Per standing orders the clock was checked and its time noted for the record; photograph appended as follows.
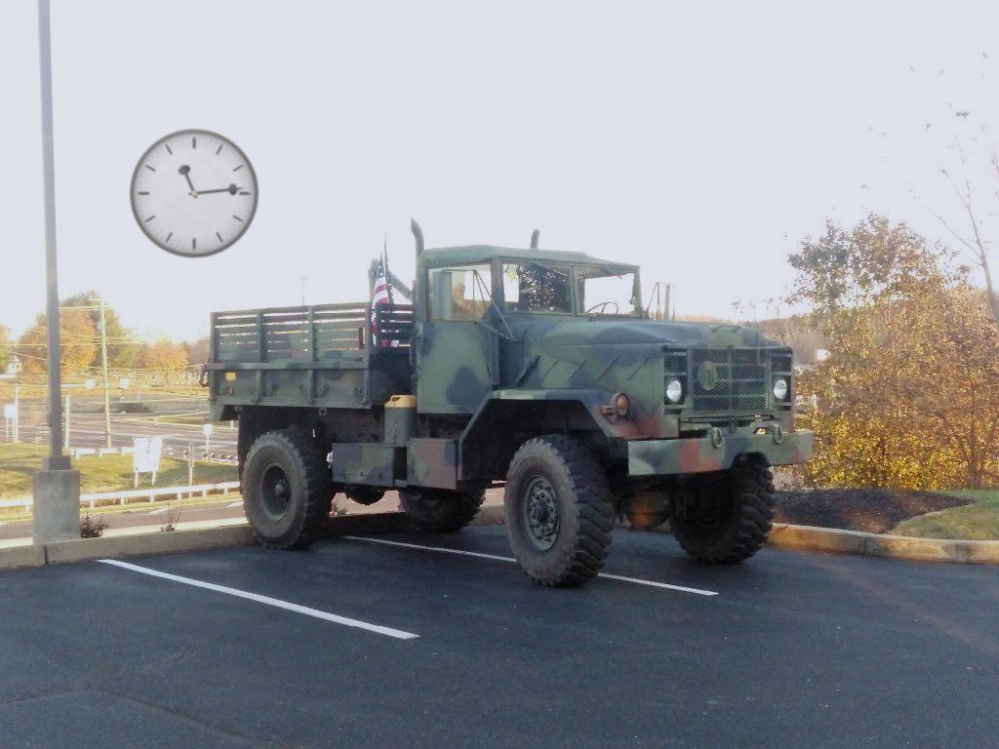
11:14
